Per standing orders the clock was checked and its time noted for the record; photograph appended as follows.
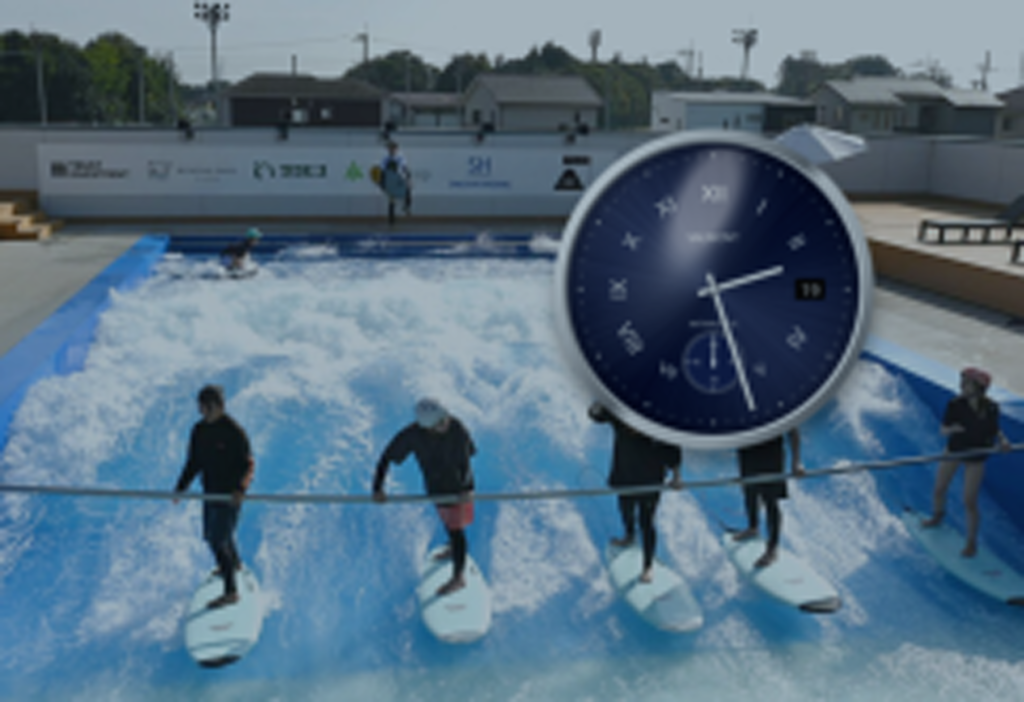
2:27
